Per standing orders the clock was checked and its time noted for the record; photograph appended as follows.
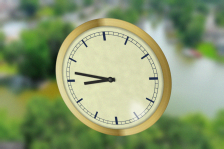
8:47
